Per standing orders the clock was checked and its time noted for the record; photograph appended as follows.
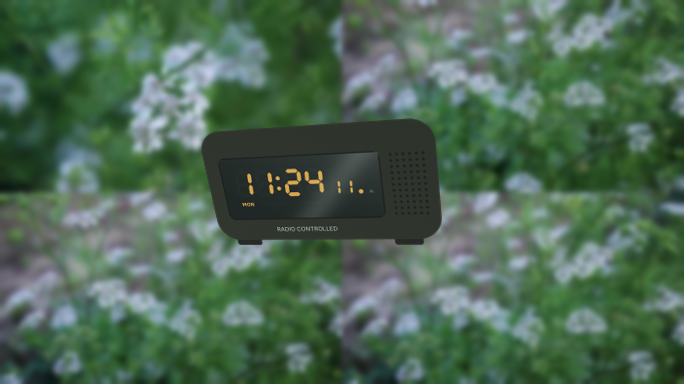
11:24:11
